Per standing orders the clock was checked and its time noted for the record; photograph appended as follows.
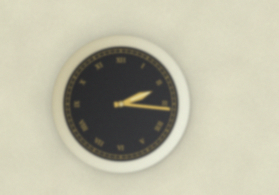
2:16
